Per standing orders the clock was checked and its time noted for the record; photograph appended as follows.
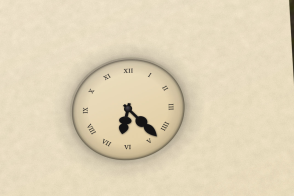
6:23
